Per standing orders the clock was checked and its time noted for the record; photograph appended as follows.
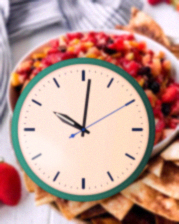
10:01:10
